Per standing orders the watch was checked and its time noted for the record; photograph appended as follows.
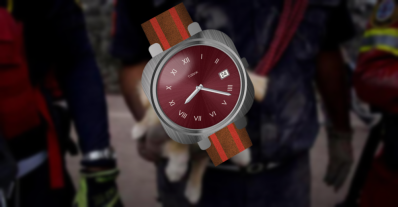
8:22
